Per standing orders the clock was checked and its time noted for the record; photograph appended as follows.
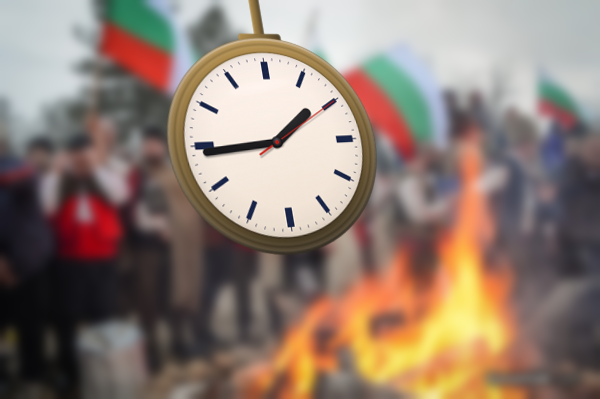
1:44:10
